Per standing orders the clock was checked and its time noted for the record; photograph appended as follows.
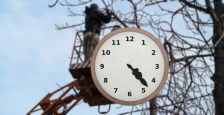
4:23
